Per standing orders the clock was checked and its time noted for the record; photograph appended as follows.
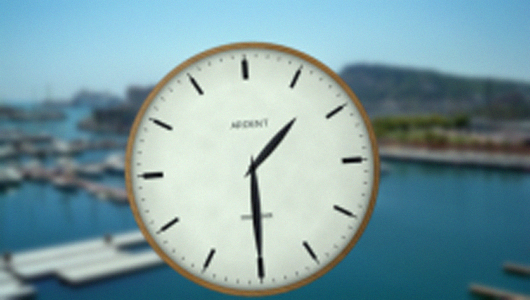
1:30
